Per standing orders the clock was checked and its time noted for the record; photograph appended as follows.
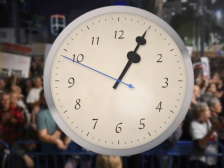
1:04:49
